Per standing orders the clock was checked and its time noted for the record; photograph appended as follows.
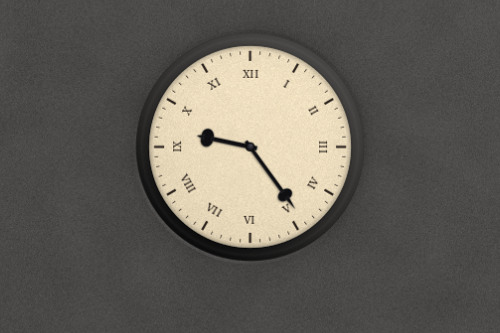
9:24
